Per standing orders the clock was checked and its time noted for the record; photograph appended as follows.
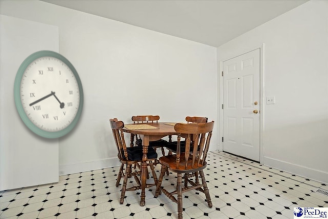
4:42
